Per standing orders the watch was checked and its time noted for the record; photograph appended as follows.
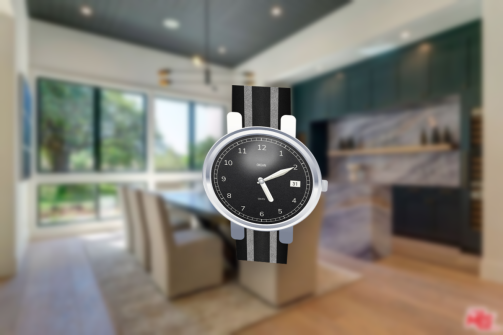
5:10
